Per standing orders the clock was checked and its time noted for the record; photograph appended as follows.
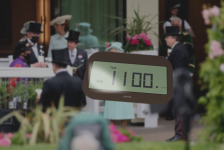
11:00
